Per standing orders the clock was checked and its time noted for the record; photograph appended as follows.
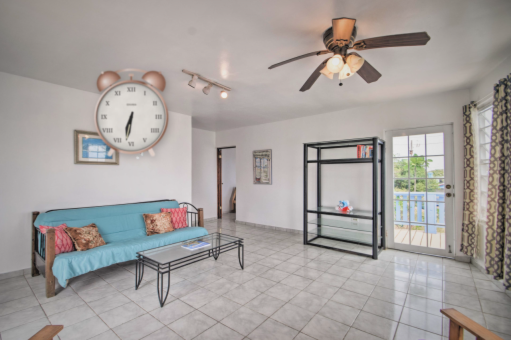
6:32
